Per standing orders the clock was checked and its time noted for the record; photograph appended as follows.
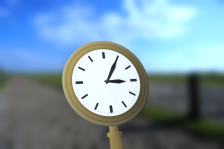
3:05
